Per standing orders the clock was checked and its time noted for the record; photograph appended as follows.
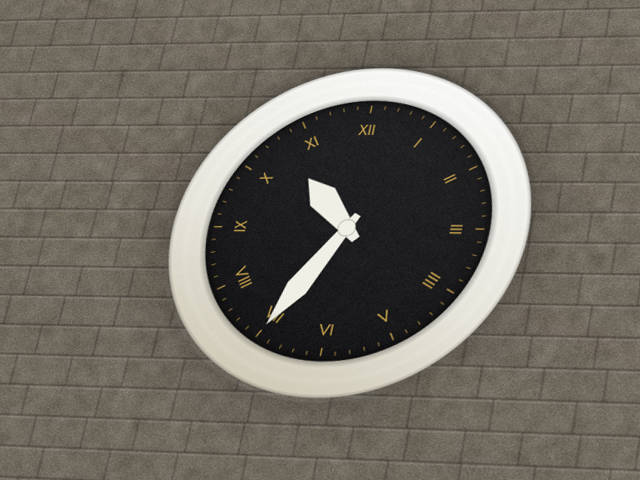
10:35
